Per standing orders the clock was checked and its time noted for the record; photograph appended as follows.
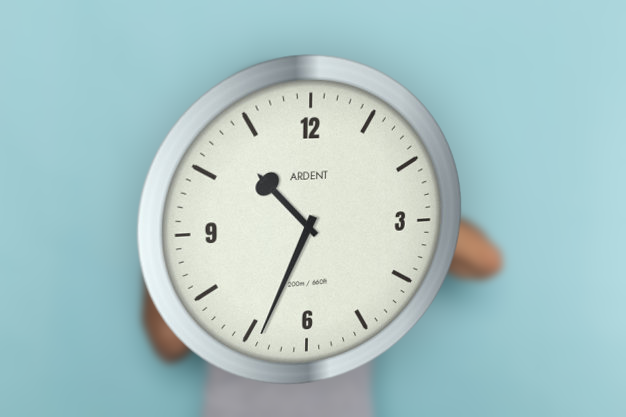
10:34
